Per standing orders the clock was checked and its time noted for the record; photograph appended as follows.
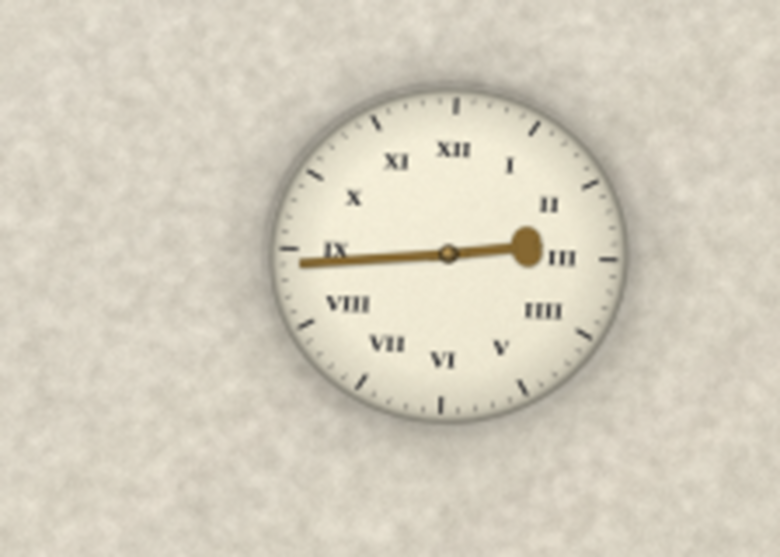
2:44
